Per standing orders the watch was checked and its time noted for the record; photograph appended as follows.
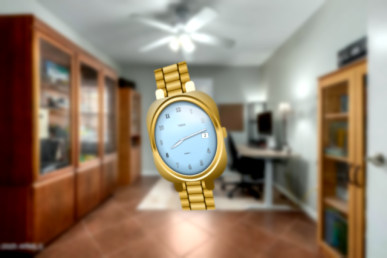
8:13
